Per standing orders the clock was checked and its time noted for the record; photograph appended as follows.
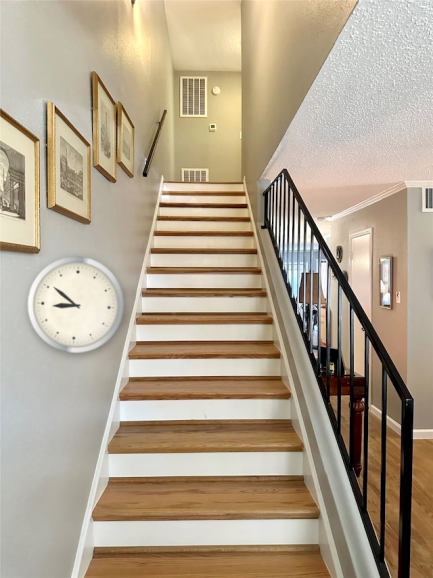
8:51
